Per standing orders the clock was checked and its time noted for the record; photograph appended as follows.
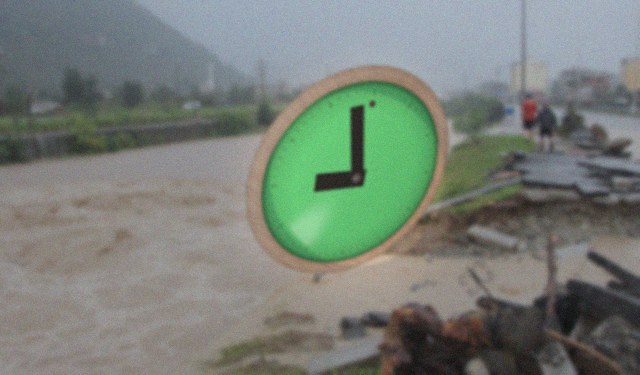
8:58
